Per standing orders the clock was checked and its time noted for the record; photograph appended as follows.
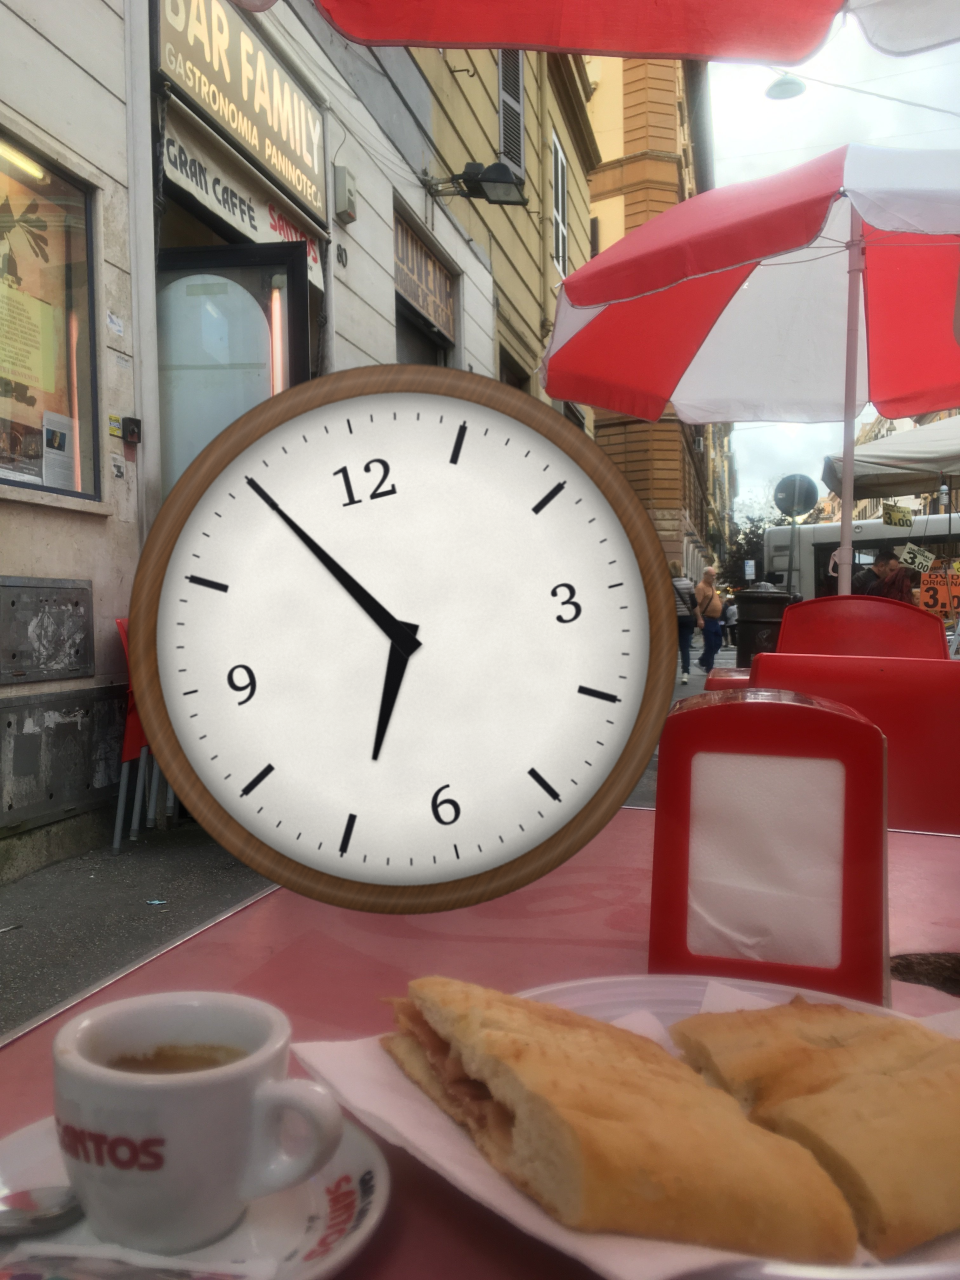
6:55
